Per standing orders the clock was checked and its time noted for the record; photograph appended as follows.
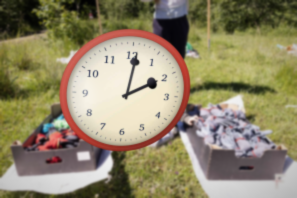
2:01
